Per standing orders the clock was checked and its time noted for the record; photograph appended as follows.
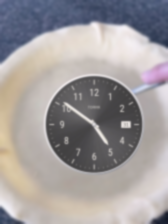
4:51
